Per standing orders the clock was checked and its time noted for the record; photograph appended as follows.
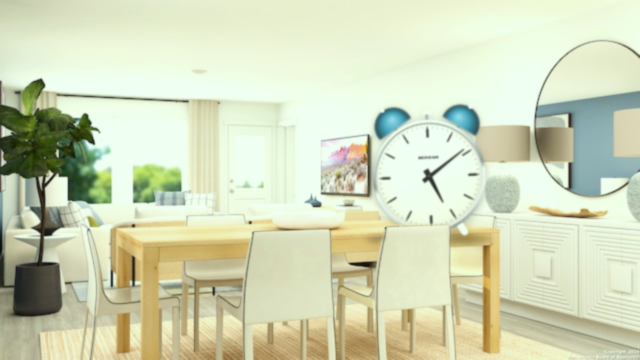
5:09
